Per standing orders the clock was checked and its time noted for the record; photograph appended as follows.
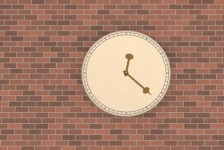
12:22
